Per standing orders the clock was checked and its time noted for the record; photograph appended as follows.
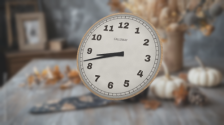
8:42
